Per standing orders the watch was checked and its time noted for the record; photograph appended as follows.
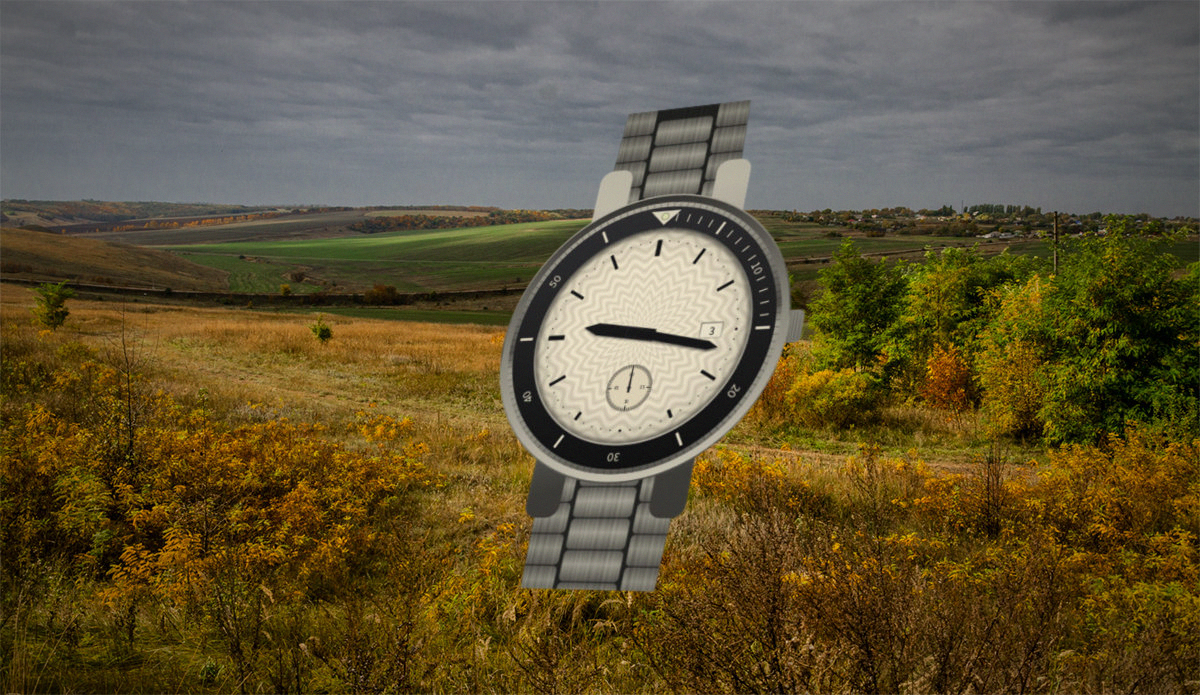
9:17
